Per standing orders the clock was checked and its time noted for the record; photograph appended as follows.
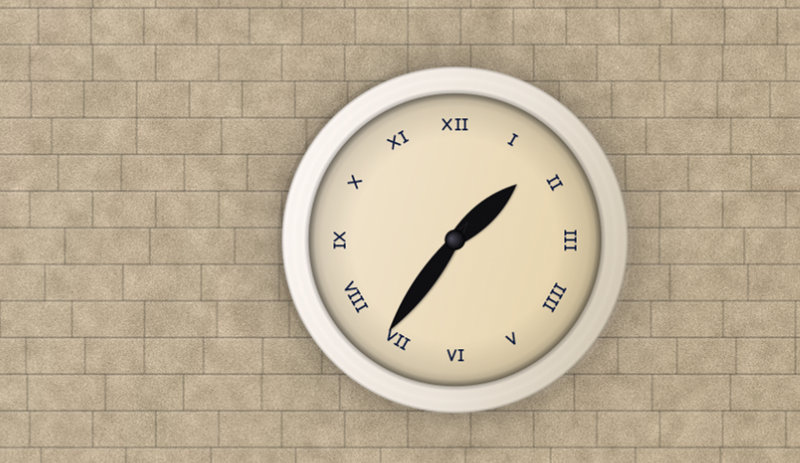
1:36
